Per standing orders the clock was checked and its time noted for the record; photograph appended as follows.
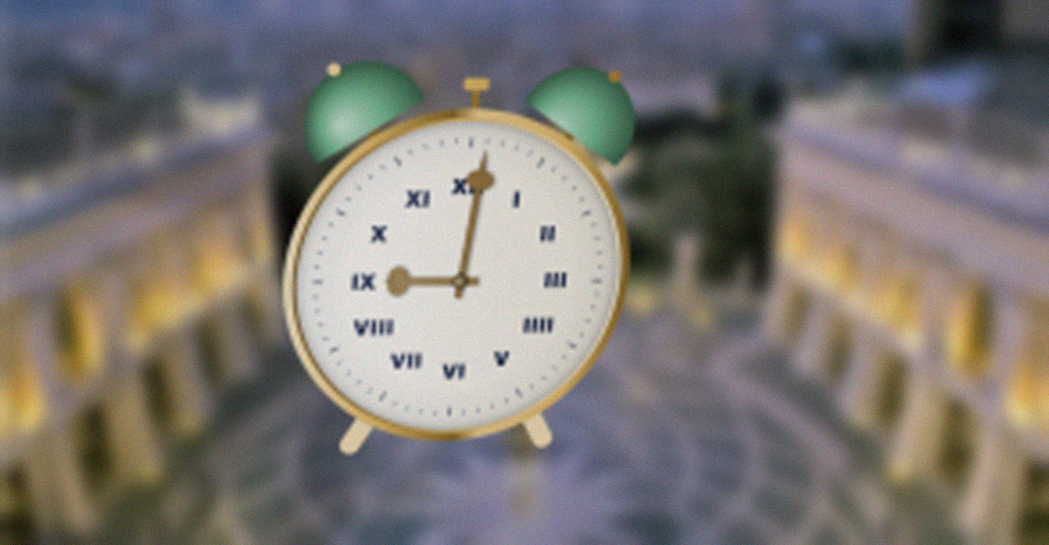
9:01
